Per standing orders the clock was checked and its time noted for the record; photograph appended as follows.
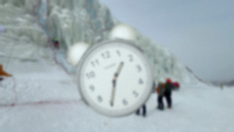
1:35
